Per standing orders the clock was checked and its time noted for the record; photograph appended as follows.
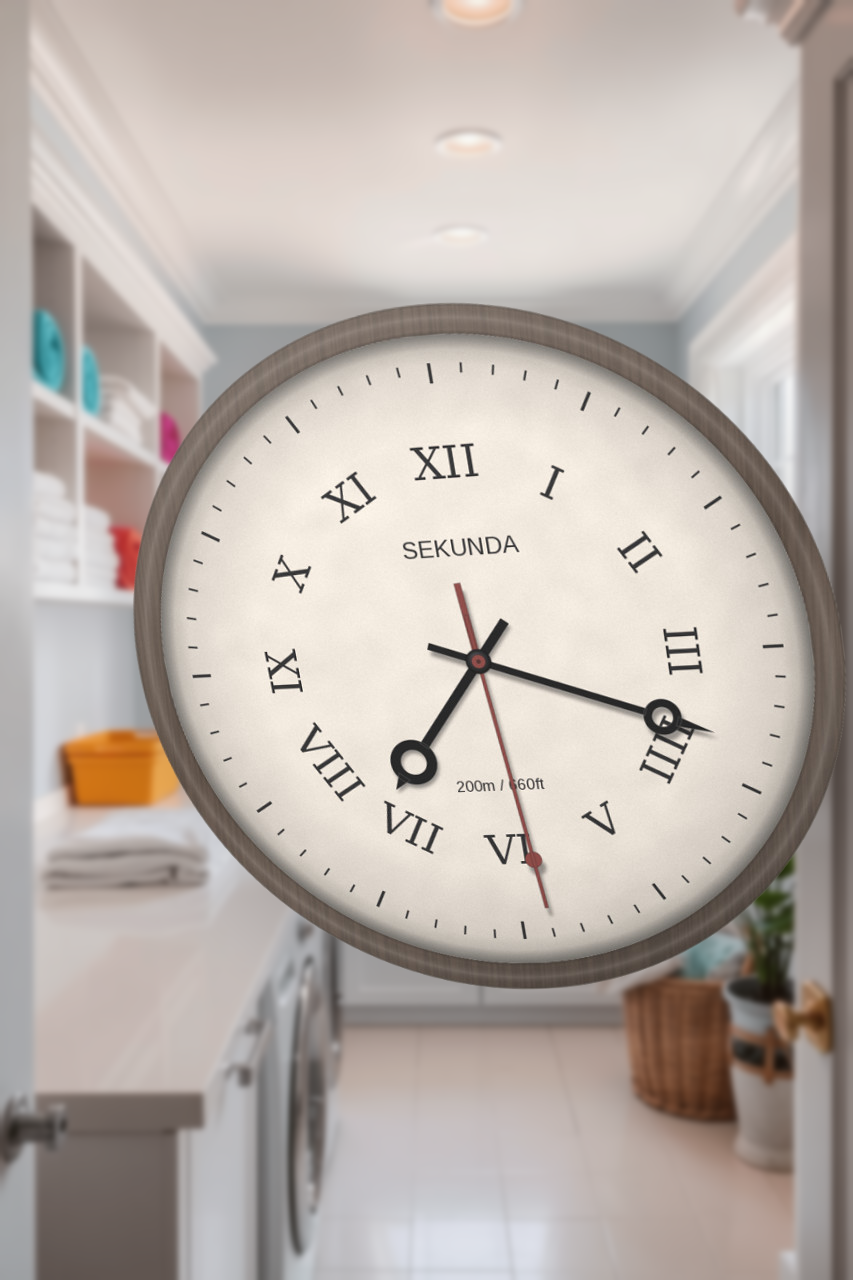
7:18:29
